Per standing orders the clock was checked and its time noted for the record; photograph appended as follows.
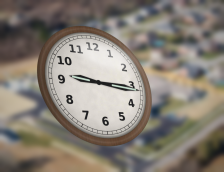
9:16
